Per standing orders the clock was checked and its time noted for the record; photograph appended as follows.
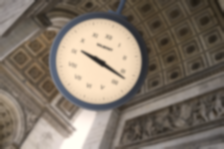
9:17
